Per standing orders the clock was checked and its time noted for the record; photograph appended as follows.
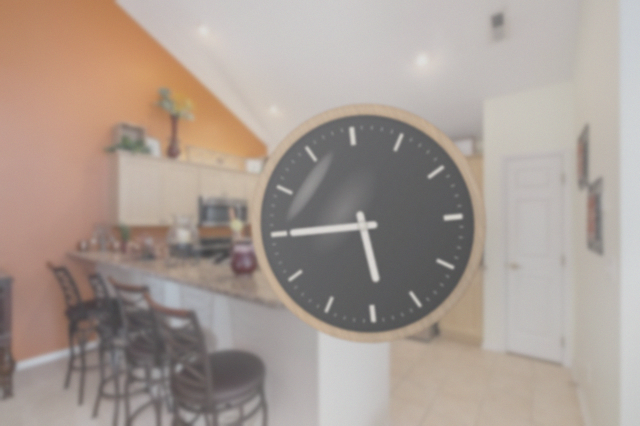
5:45
